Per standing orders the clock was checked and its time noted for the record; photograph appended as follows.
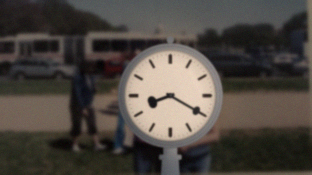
8:20
